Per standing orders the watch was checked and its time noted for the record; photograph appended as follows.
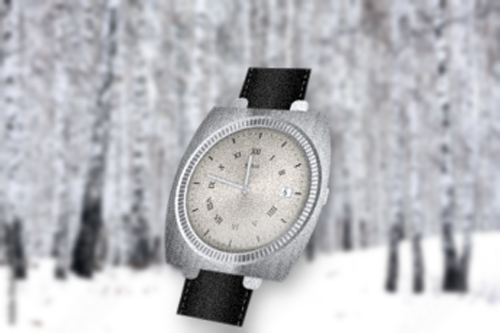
11:47
